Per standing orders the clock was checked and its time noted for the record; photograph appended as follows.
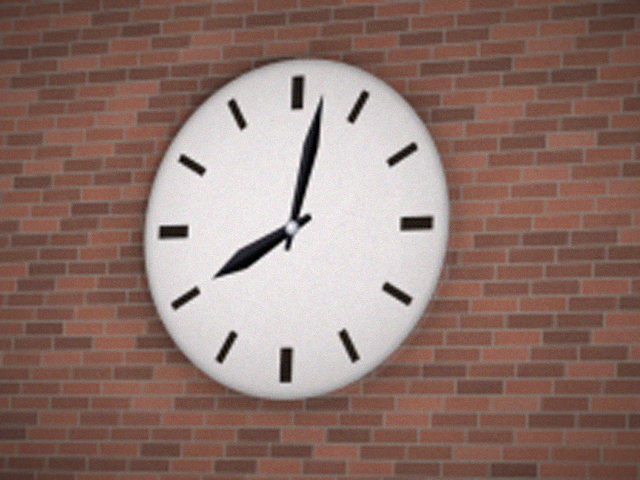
8:02
